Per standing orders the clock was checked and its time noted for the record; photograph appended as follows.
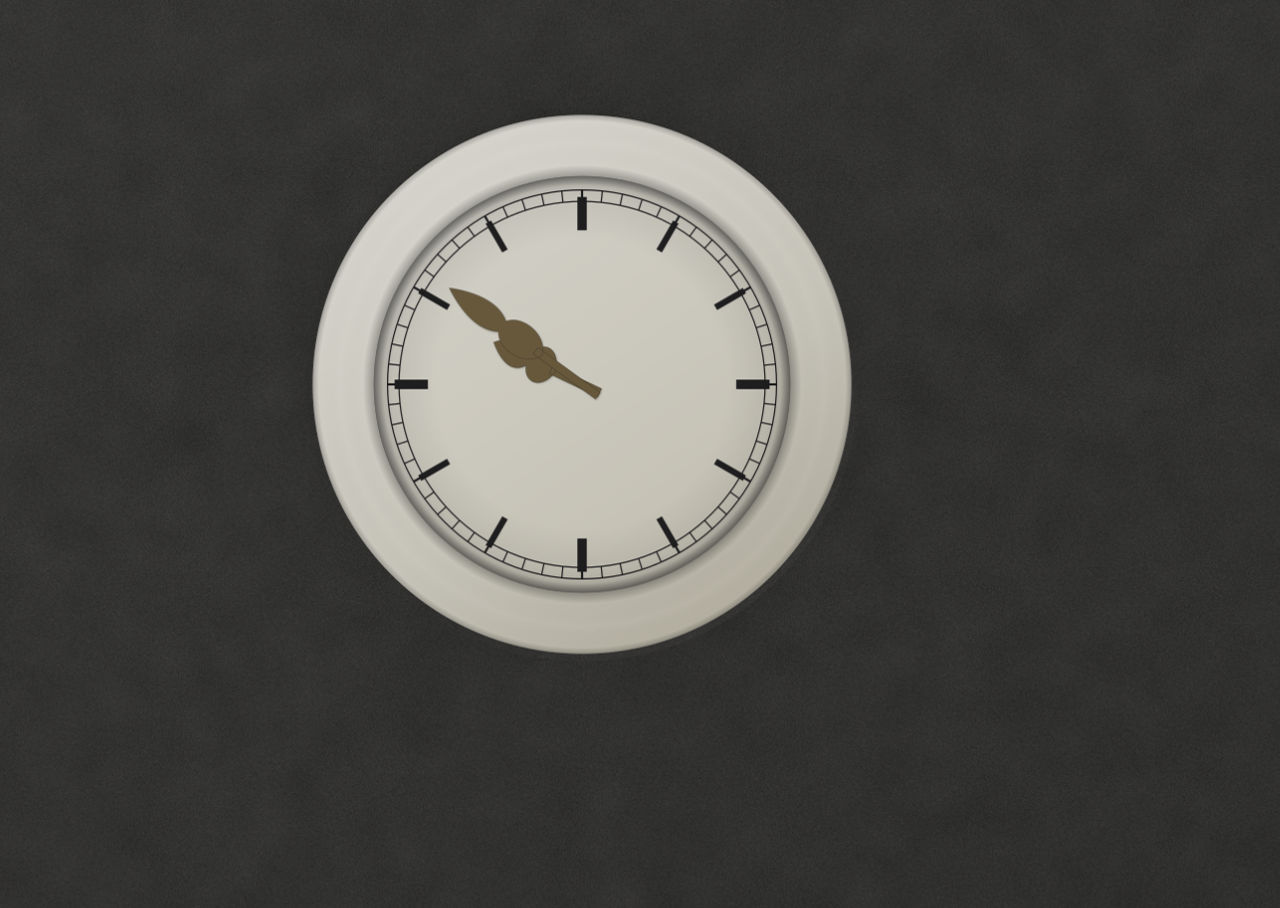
9:51
